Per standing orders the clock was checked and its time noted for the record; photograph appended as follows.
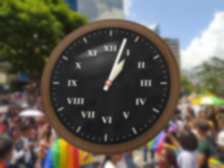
1:03
